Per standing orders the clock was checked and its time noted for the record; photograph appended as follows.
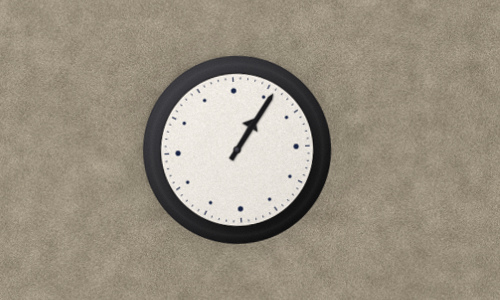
1:06
